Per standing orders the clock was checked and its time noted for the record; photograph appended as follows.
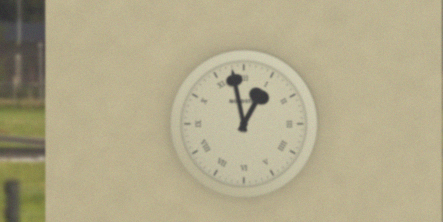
12:58
